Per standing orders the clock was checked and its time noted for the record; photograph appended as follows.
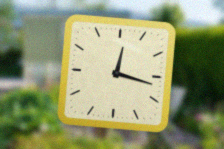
12:17
